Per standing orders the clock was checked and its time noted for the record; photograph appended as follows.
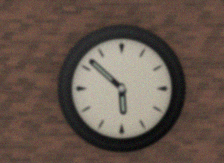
5:52
